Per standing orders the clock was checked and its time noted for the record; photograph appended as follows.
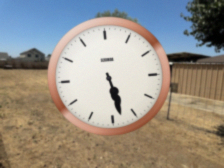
5:28
